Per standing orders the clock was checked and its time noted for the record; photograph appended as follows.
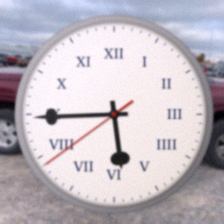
5:44:39
